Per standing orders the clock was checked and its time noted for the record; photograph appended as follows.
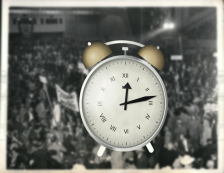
12:13
